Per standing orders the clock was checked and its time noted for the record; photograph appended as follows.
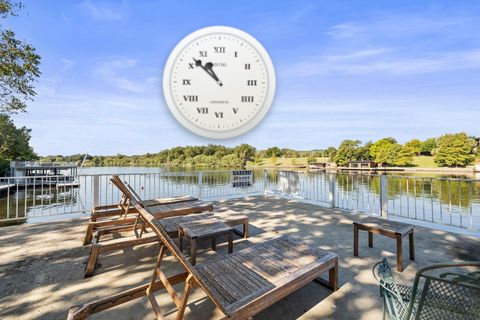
10:52
